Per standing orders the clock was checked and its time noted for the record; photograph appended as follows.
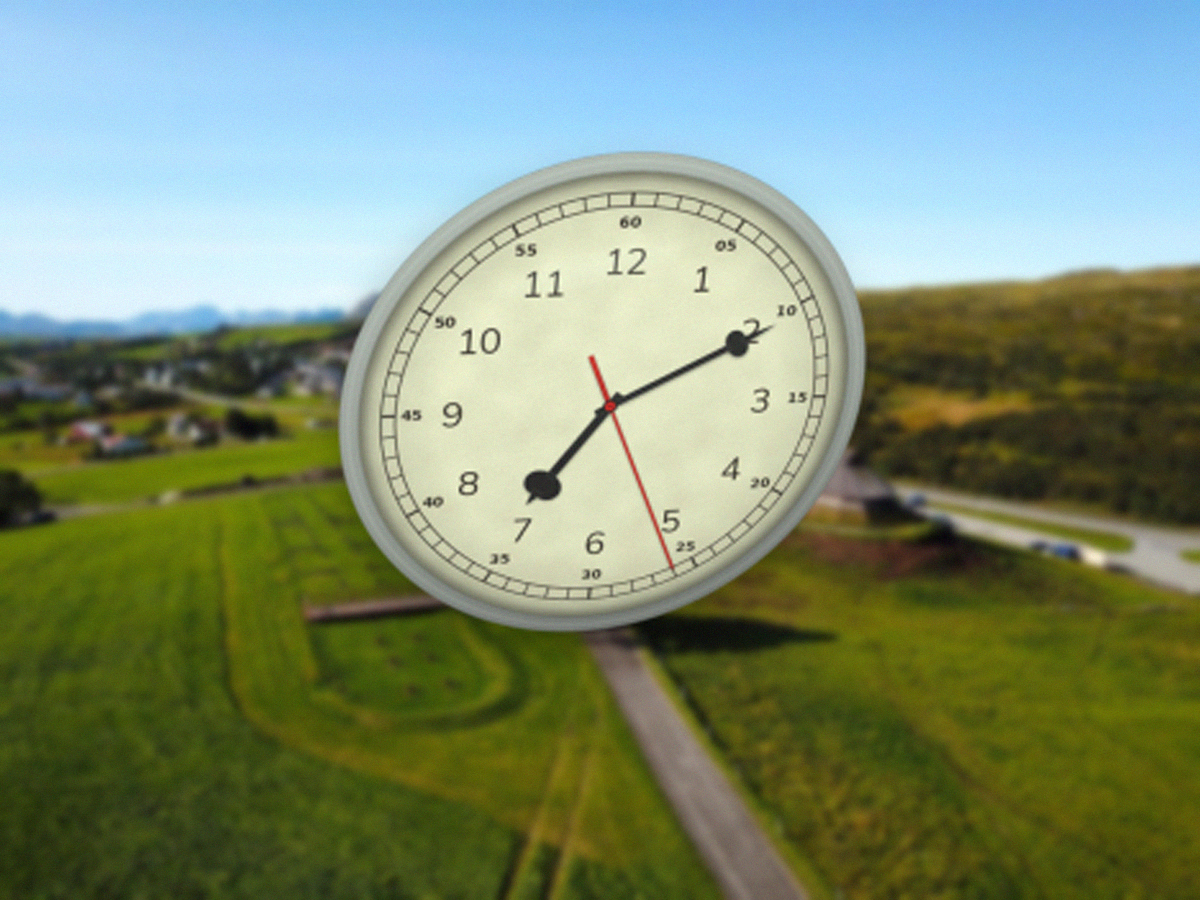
7:10:26
